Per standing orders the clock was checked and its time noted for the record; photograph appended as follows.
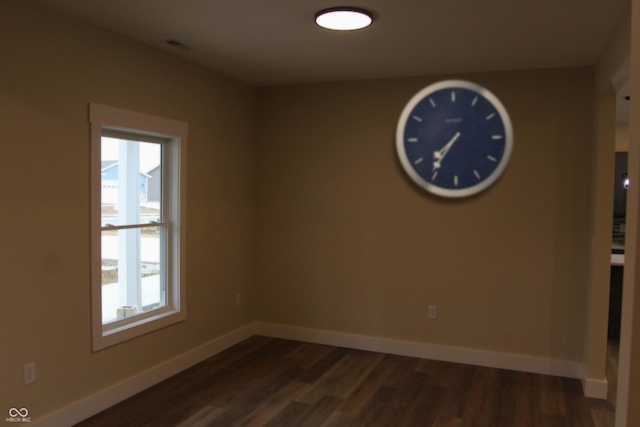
7:36
